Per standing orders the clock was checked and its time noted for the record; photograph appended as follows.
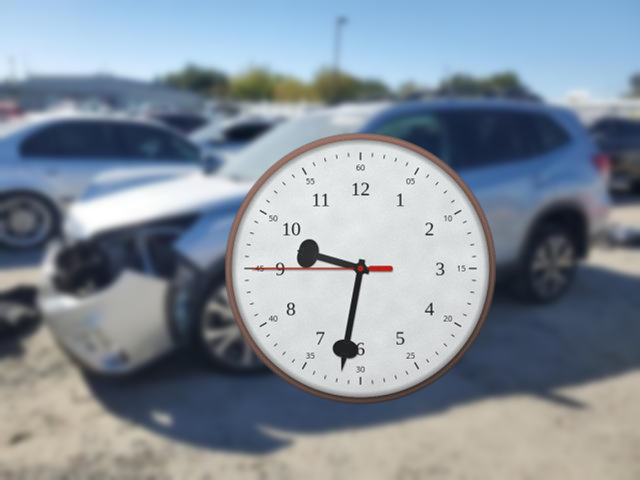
9:31:45
